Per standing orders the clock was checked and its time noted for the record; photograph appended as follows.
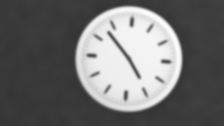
4:53
